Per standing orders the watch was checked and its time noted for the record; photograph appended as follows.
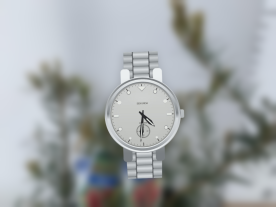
4:31
